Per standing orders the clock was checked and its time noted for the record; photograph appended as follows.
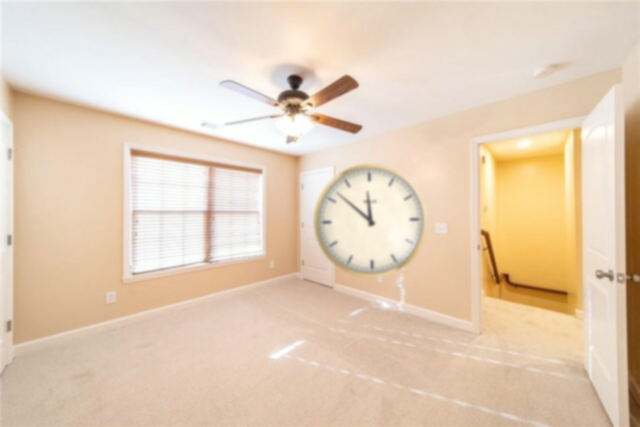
11:52
